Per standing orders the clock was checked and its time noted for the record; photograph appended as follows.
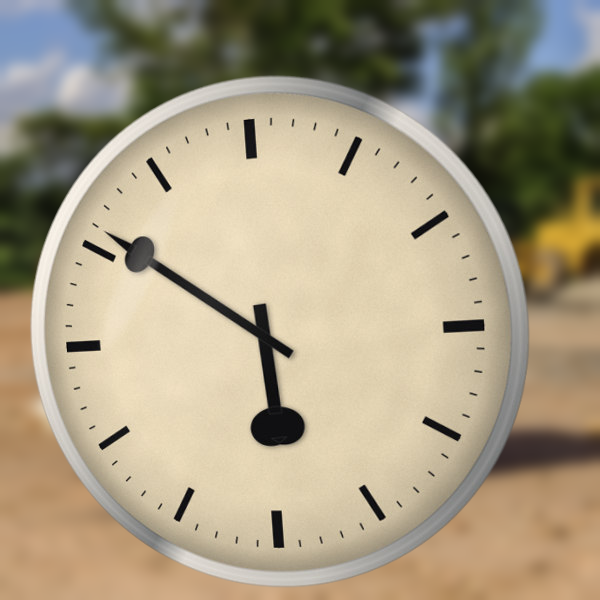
5:51
